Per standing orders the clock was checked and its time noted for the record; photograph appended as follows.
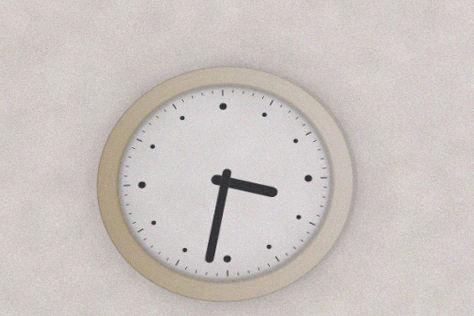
3:32
